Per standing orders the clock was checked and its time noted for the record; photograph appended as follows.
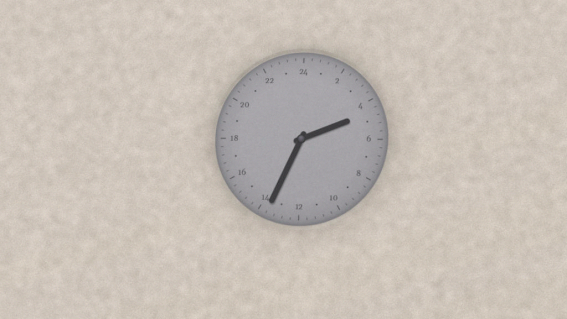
4:34
